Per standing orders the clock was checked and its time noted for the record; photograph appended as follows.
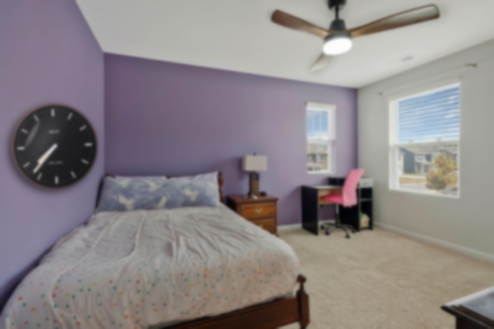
7:37
